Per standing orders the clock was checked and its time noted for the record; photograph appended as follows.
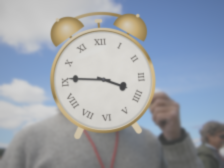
3:46
